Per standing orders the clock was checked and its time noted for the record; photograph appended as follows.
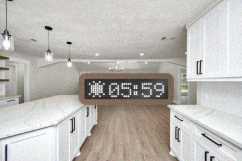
5:59
